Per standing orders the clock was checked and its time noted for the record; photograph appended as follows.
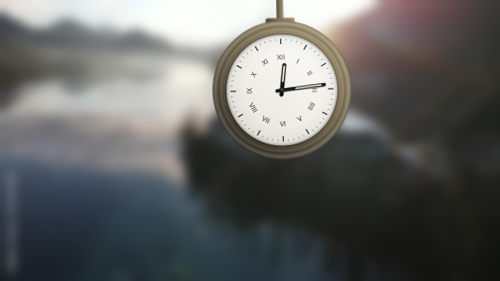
12:14
